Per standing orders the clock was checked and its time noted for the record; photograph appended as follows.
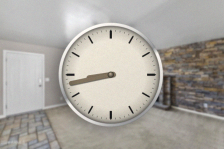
8:43
